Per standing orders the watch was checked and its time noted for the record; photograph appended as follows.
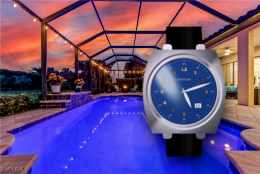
5:12
